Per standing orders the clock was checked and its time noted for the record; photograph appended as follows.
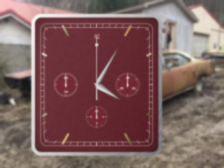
4:05
